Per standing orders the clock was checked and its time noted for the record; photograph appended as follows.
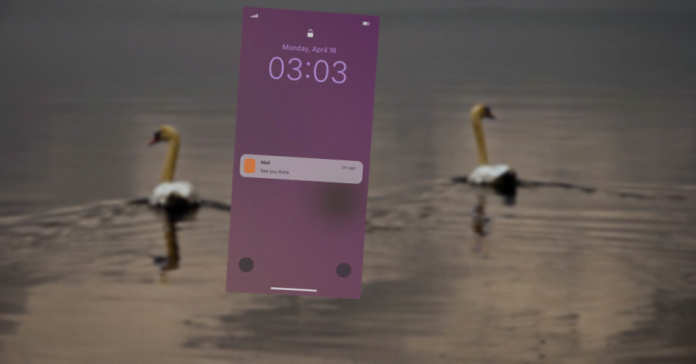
3:03
